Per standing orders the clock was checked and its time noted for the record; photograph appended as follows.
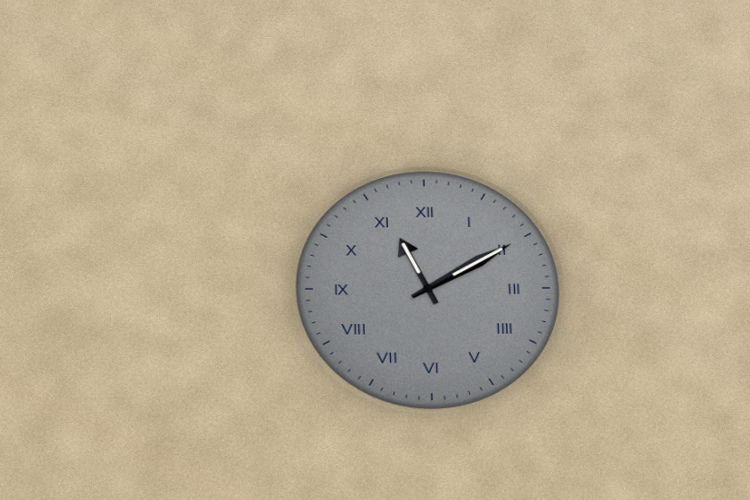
11:10
